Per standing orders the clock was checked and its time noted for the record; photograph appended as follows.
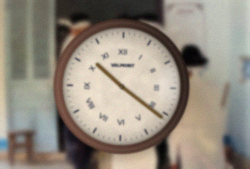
10:21
